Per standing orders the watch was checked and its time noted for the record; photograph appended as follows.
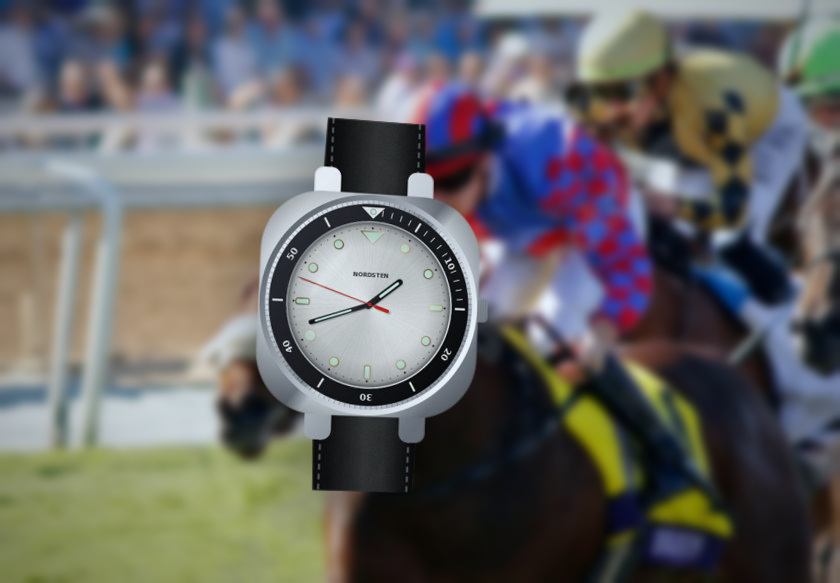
1:41:48
